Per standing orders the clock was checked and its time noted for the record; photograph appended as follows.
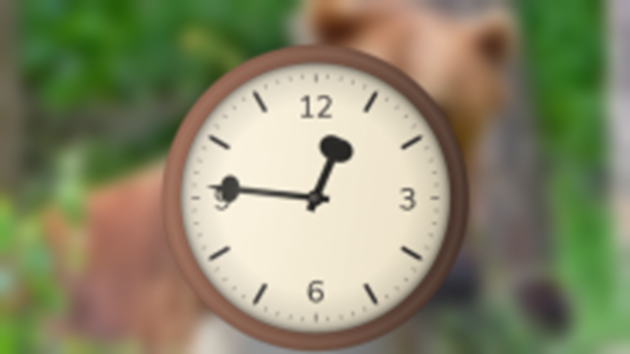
12:46
